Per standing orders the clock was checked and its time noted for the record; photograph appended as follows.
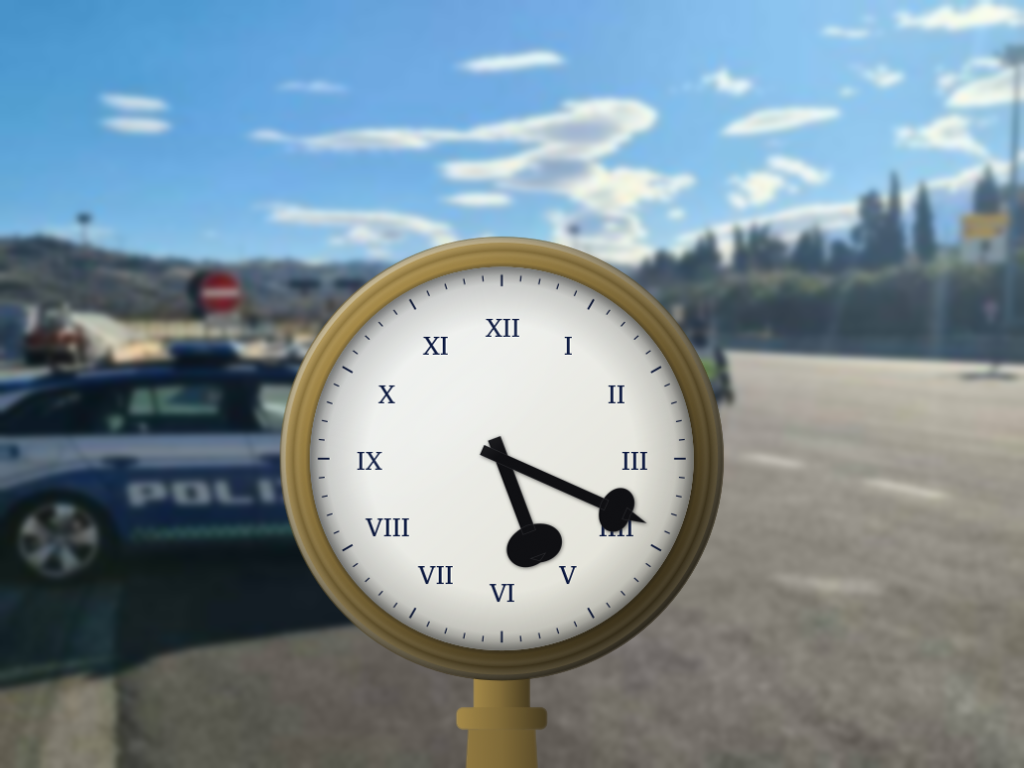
5:19
